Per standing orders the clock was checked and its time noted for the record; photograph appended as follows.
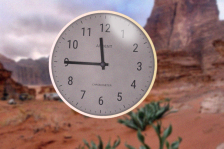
11:45
